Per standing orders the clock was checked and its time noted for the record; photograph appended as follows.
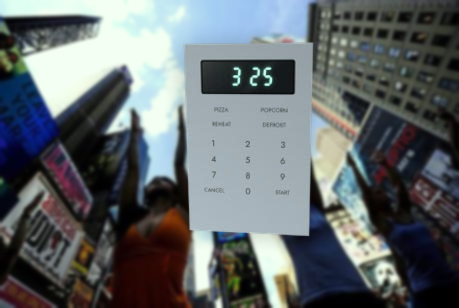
3:25
